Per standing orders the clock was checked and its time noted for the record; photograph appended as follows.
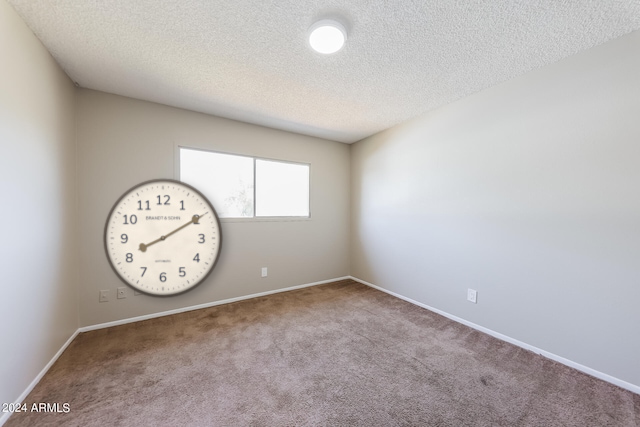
8:10
